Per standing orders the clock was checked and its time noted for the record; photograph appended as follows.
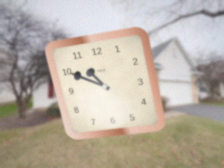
10:50
